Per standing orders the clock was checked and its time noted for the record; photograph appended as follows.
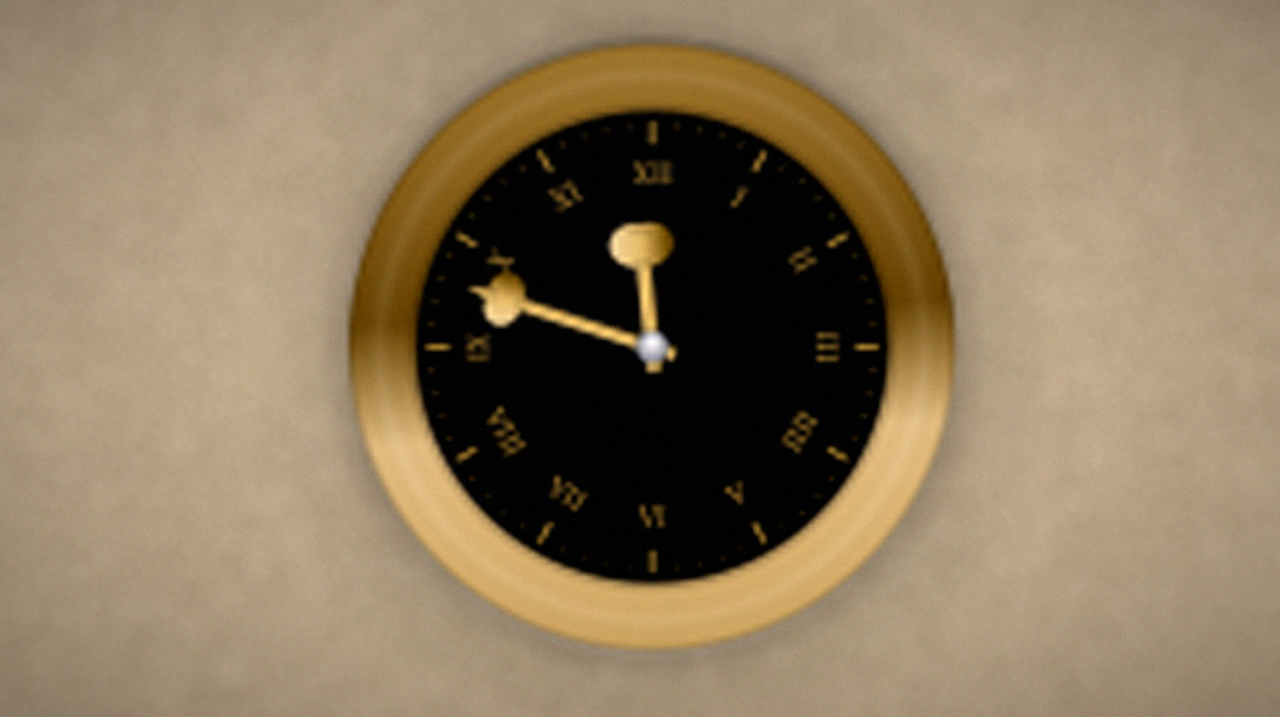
11:48
